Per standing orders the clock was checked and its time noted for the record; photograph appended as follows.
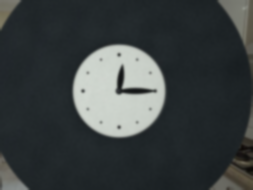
12:15
